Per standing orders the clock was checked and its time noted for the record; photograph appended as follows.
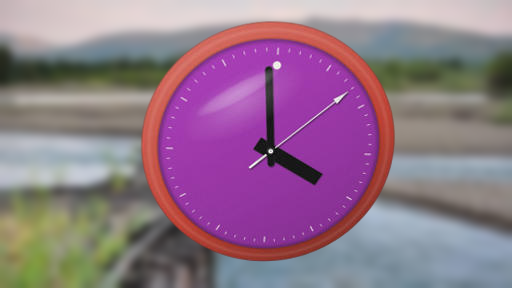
3:59:08
